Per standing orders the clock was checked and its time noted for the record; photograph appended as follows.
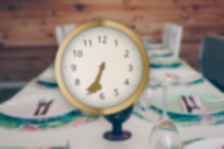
6:34
